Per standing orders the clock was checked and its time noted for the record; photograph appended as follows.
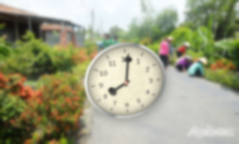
8:01
